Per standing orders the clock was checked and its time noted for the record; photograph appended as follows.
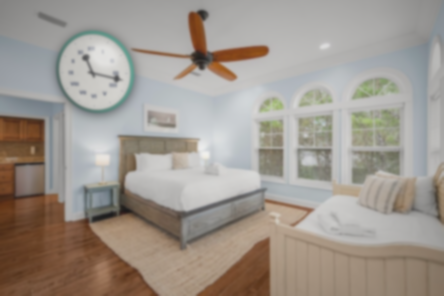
11:17
